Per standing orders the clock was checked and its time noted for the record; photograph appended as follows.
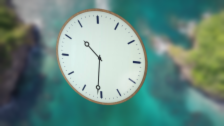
10:31
